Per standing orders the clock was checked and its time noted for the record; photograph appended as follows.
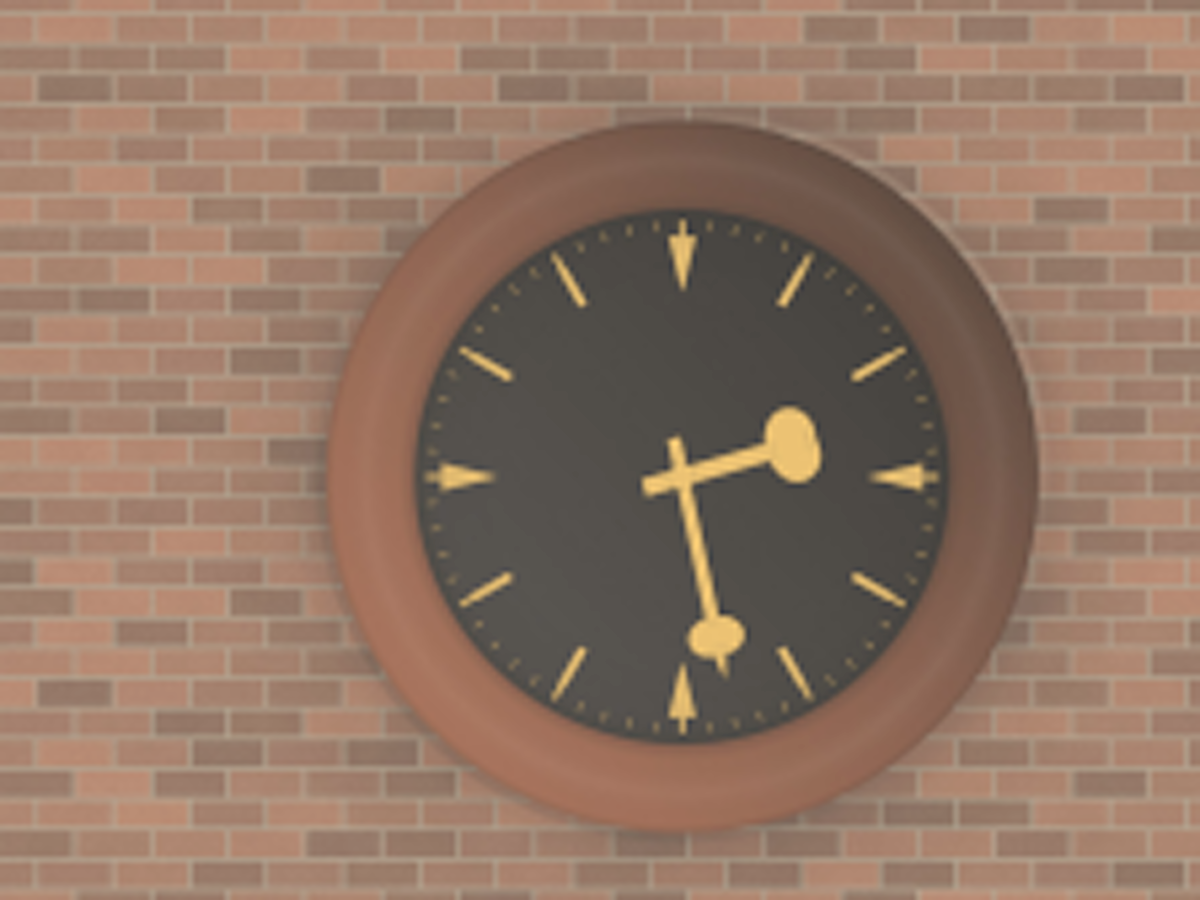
2:28
